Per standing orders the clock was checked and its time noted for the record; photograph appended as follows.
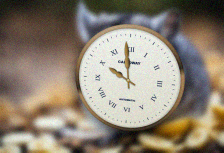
9:59
